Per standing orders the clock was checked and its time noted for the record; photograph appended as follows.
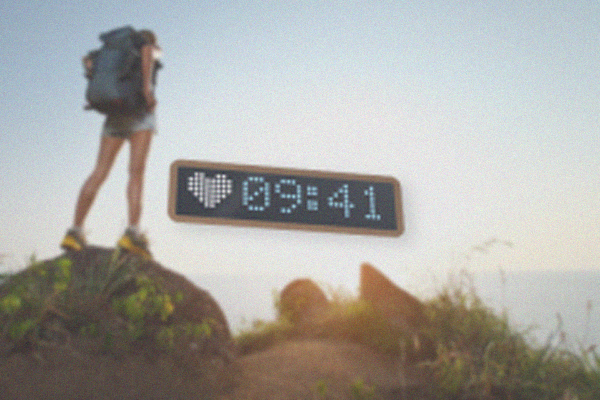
9:41
